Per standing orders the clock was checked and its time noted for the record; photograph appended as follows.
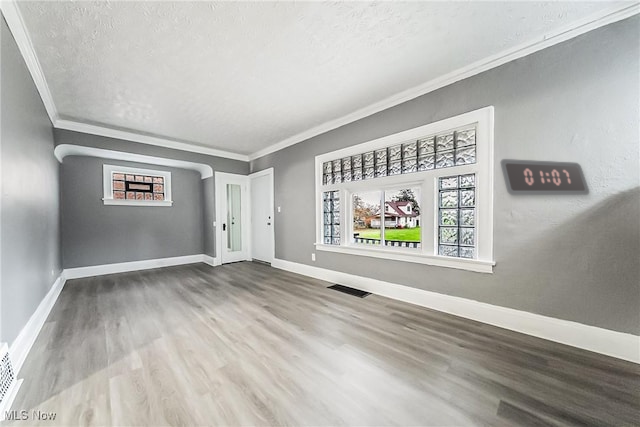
1:07
